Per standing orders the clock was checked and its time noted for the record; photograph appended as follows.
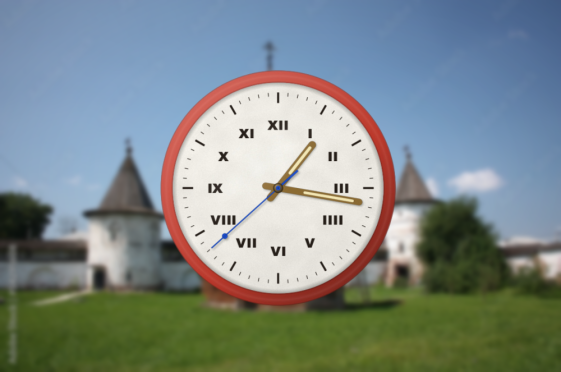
1:16:38
